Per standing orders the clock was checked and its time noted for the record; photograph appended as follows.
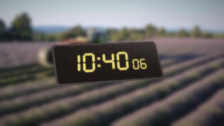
10:40:06
